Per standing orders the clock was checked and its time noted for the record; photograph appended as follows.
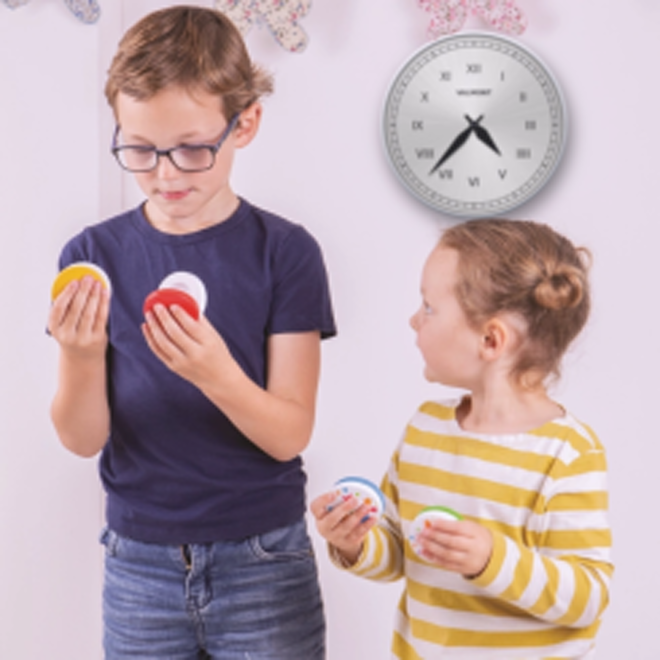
4:37
